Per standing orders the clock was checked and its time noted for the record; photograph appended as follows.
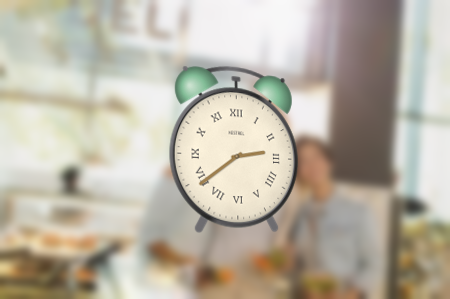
2:39
